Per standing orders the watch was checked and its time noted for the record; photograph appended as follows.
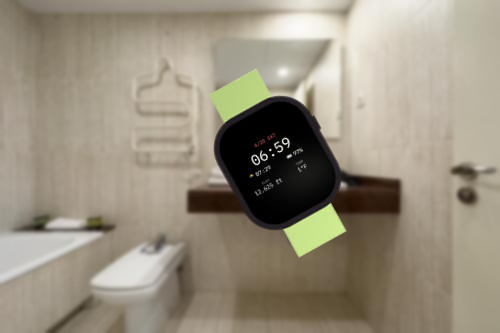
6:59
